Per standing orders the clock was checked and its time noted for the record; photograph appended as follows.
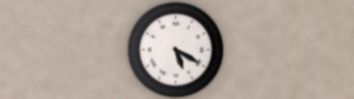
5:20
